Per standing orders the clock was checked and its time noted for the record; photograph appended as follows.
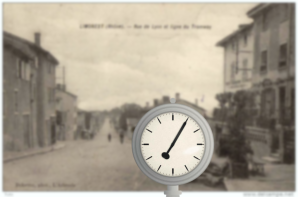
7:05
